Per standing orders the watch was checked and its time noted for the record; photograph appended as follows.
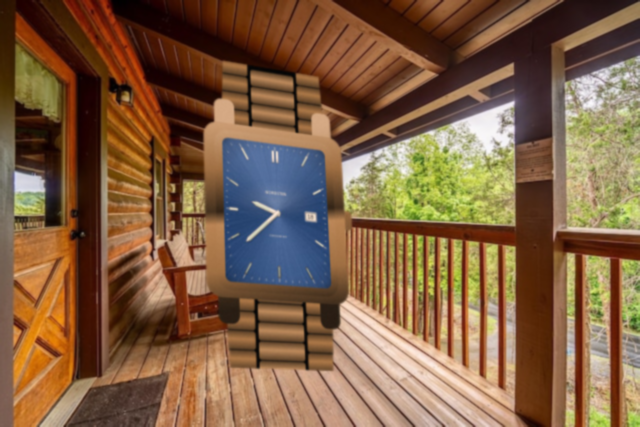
9:38
